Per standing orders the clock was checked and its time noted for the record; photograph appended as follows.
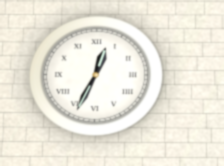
12:34
